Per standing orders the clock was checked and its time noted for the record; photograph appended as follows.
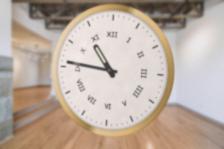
10:46
